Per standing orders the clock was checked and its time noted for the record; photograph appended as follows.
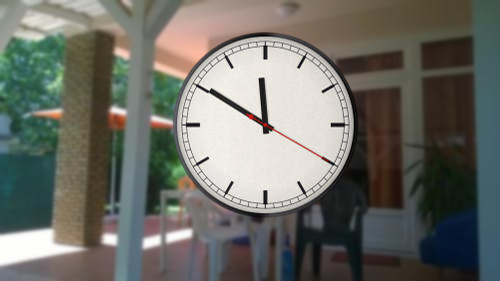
11:50:20
